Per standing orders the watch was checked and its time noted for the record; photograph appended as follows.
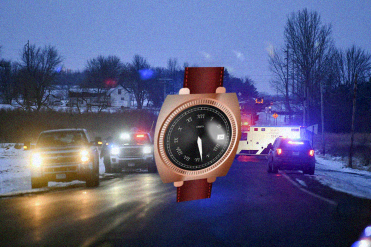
5:28
